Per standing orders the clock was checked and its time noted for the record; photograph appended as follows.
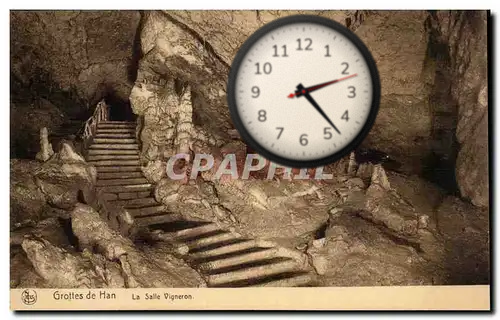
2:23:12
